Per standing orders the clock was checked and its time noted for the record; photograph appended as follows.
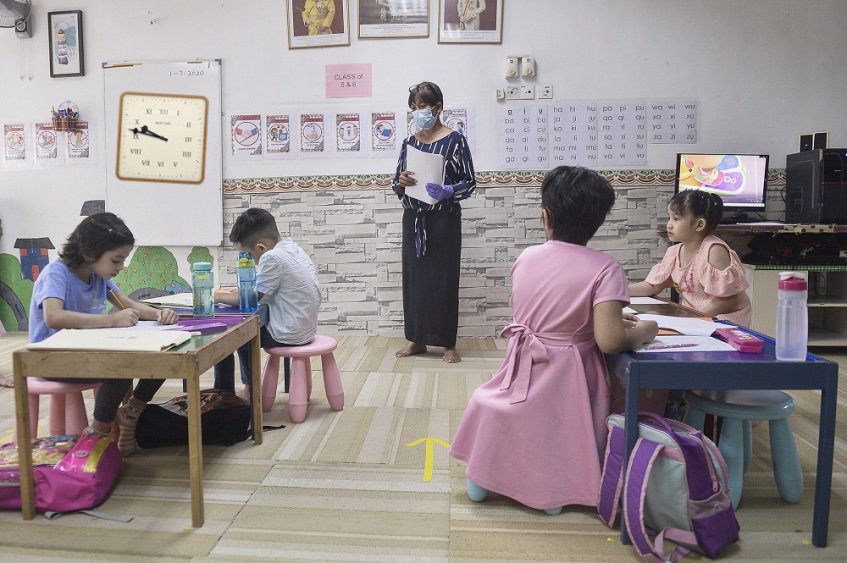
9:47
